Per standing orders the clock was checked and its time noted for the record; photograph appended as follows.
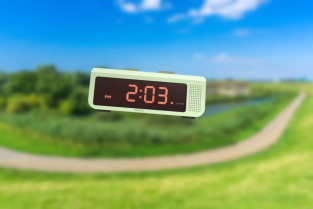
2:03
